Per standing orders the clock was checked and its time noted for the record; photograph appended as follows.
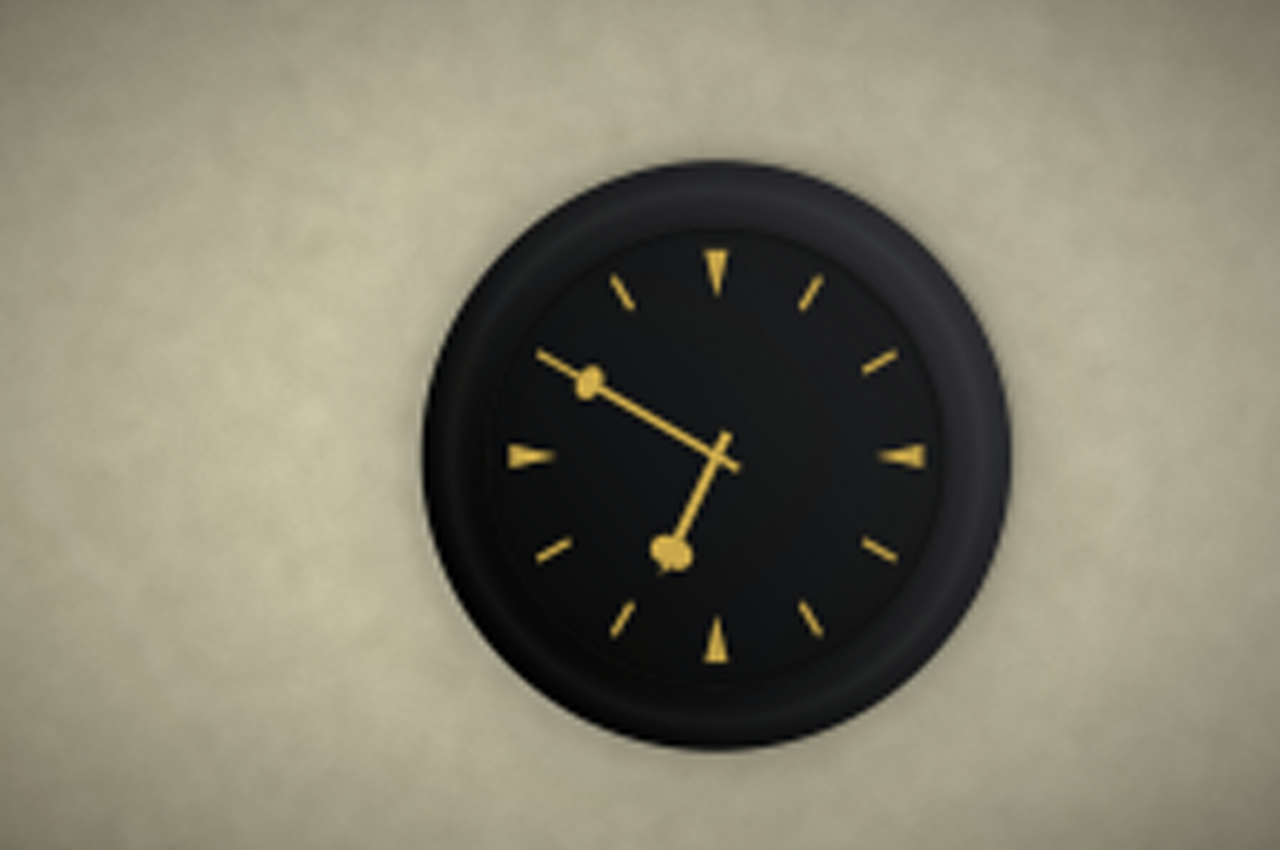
6:50
